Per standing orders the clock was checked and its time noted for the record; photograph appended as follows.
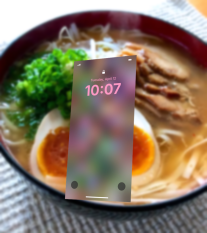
10:07
